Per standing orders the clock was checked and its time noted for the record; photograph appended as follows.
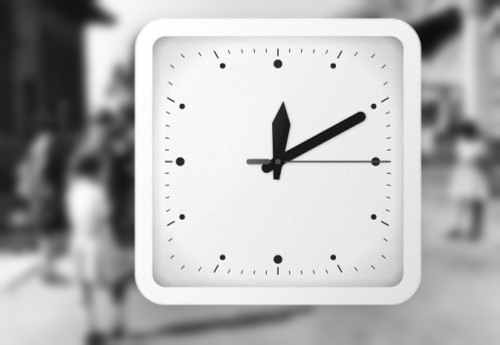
12:10:15
